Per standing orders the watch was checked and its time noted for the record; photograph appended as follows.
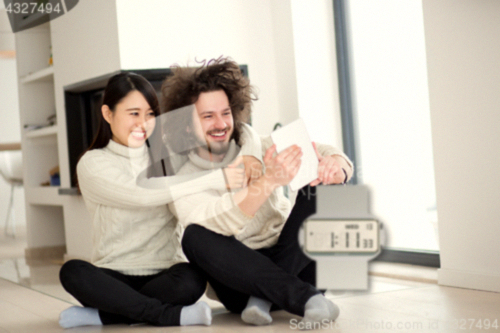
1:11
